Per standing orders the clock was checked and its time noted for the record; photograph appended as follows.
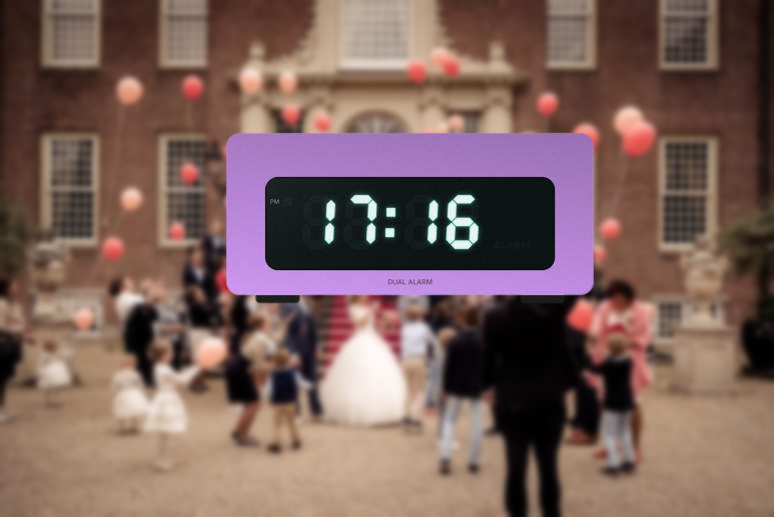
17:16
